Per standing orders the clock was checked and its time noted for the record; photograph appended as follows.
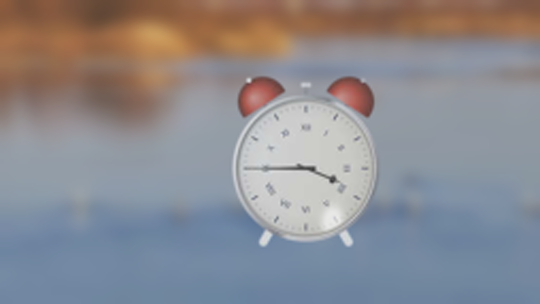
3:45
